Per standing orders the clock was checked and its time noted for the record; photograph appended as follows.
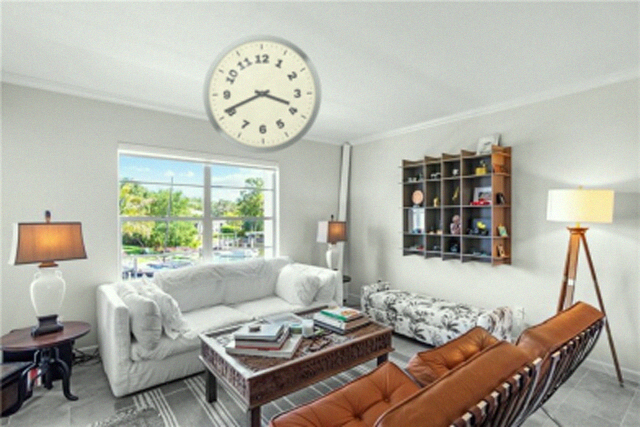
3:41
